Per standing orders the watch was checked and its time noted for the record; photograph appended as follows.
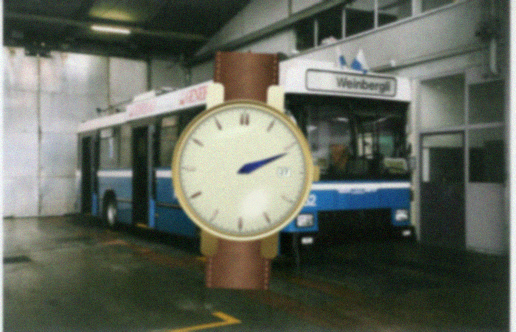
2:11
